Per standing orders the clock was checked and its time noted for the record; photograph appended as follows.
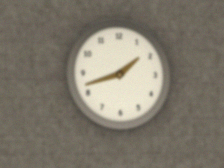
1:42
